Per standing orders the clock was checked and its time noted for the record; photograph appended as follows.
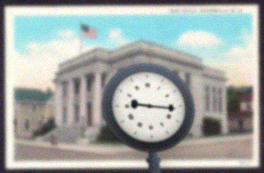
9:16
